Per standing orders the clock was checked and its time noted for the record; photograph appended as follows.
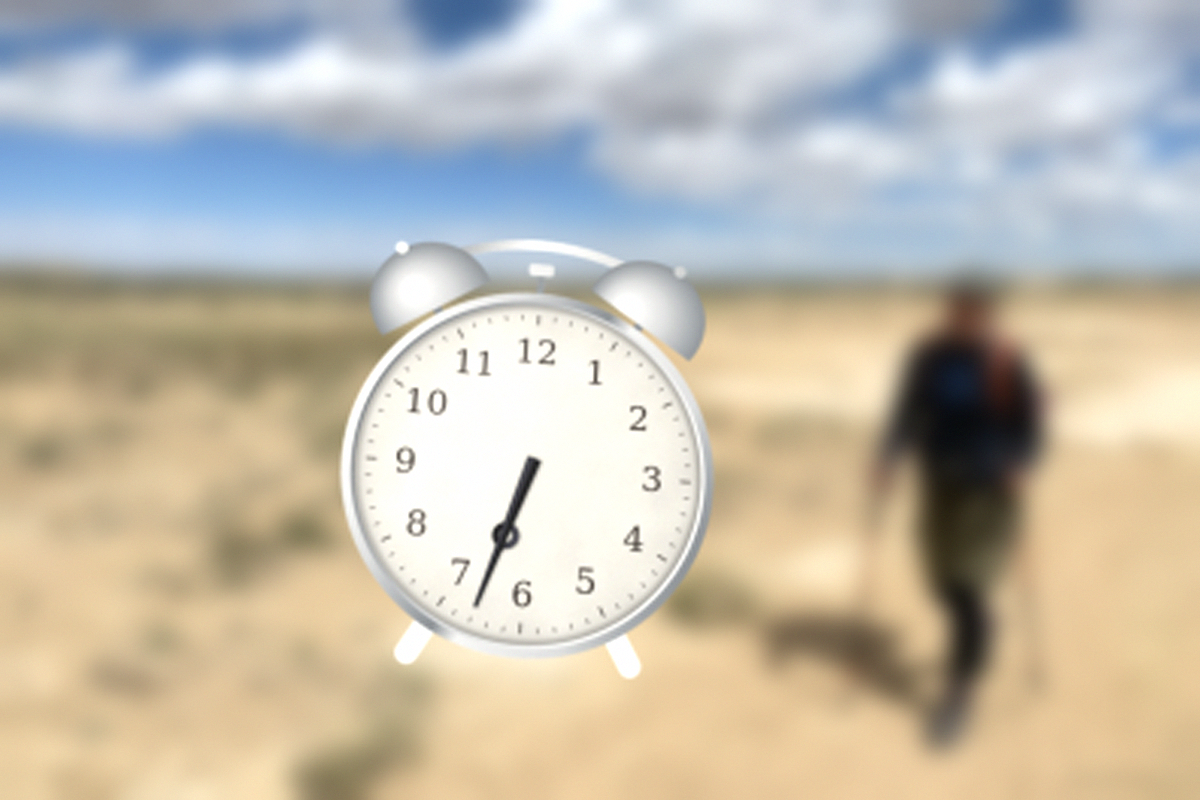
6:33
